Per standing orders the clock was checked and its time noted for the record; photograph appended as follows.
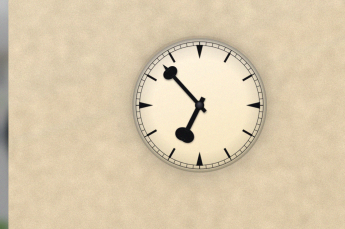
6:53
